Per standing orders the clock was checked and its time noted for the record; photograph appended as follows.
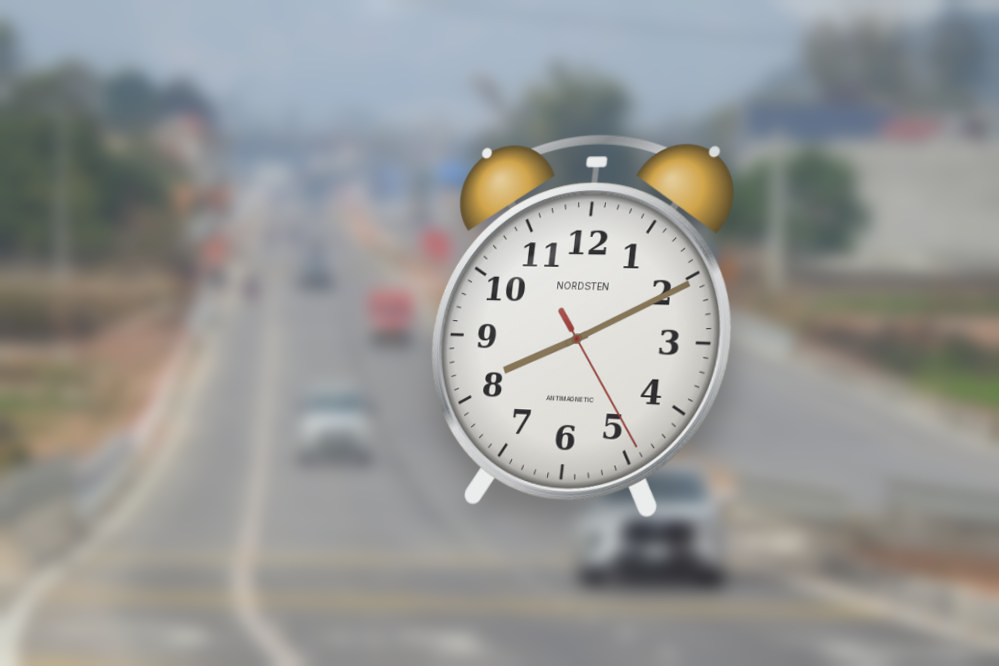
8:10:24
